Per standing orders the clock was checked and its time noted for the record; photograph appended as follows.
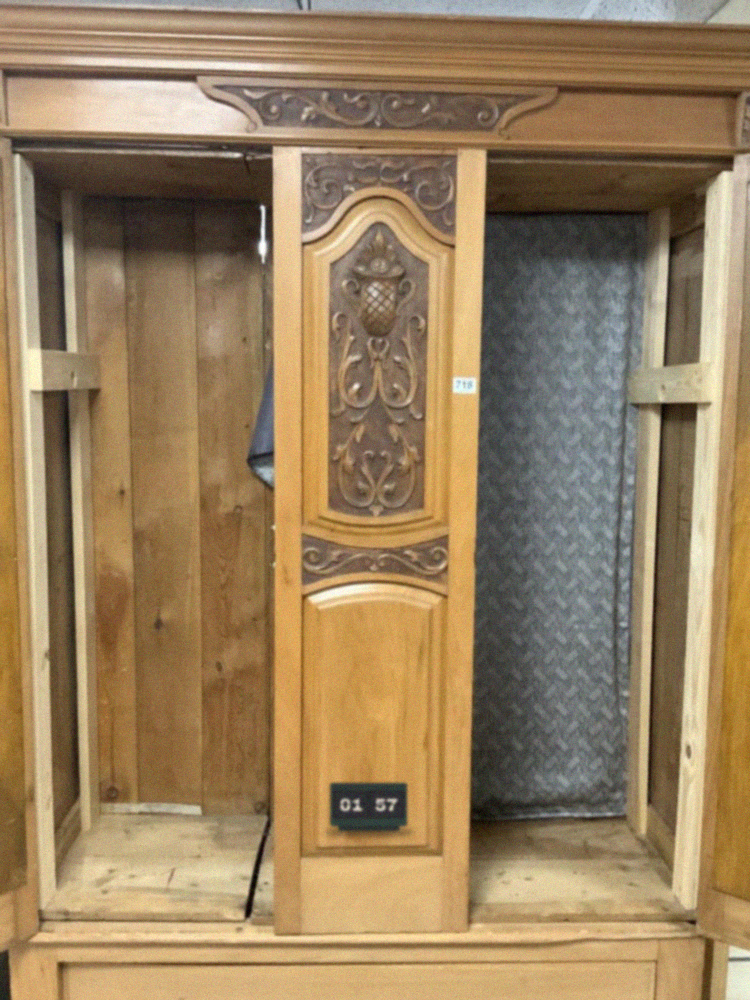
1:57
